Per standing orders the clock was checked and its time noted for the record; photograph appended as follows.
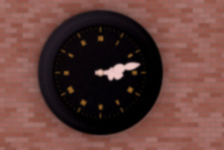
3:13
